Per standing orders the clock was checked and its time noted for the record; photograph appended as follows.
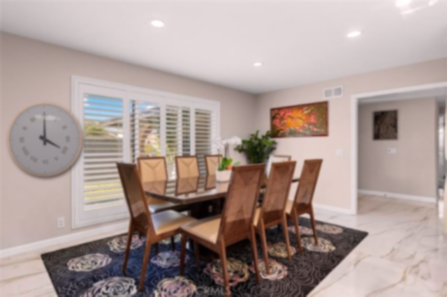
4:00
